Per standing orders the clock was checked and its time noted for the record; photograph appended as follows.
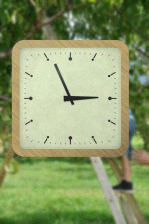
2:56
